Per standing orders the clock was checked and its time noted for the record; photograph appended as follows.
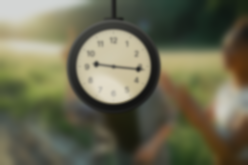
9:16
